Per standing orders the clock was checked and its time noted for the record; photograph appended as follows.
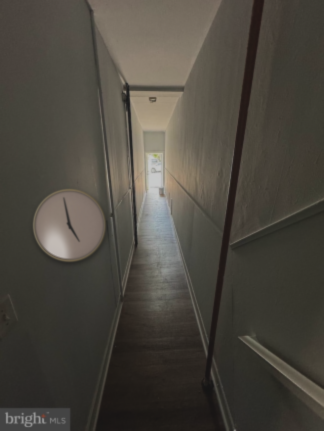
4:58
